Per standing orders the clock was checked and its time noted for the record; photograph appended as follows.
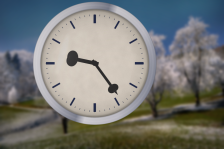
9:24
